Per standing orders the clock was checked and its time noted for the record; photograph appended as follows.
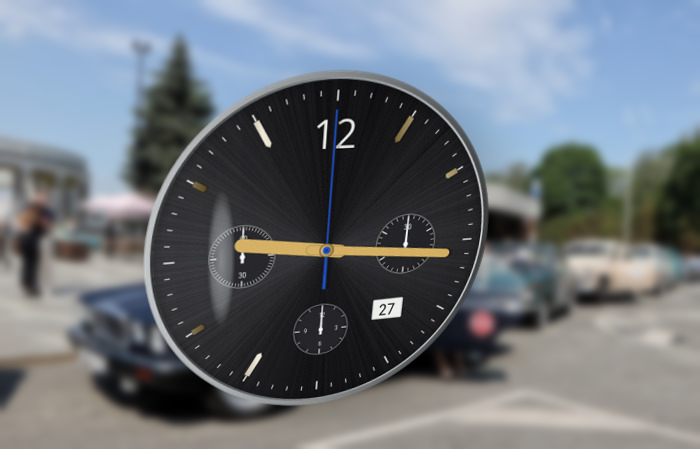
9:16
